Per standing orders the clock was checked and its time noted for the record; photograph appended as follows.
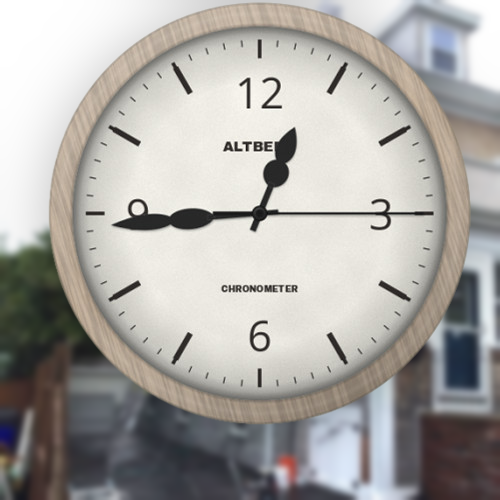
12:44:15
